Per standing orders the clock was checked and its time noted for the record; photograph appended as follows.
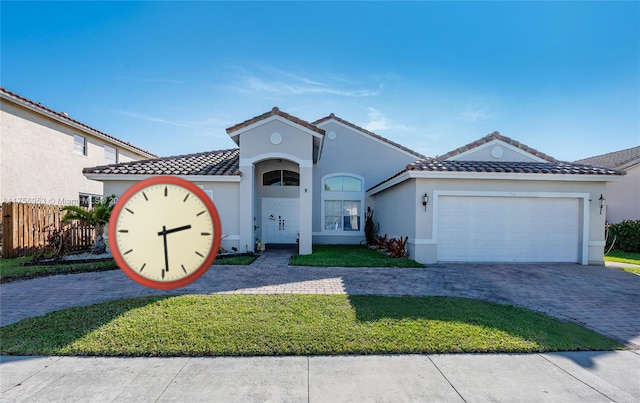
2:29
